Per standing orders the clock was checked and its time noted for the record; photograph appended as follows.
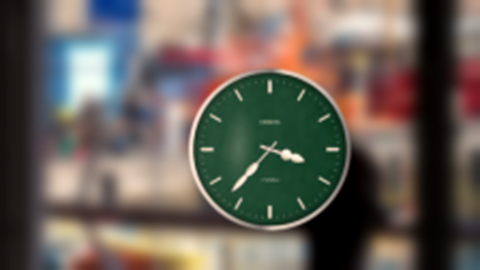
3:37
